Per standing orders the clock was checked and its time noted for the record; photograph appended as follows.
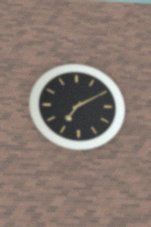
7:10
